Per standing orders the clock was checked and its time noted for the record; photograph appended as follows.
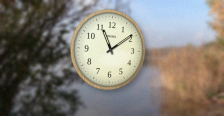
11:09
